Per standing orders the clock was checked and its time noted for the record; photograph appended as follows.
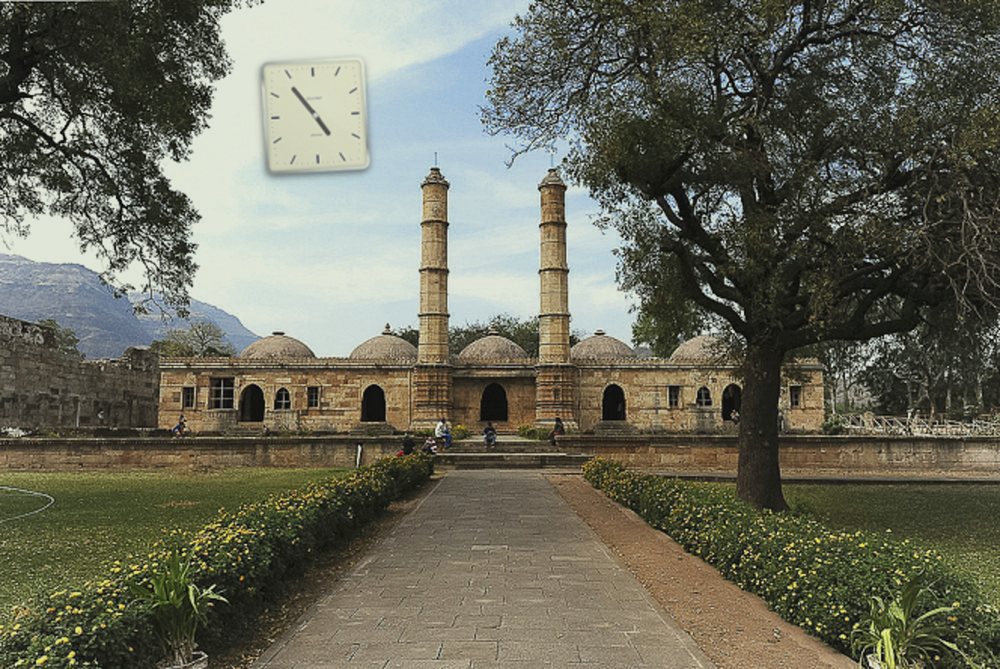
4:54
